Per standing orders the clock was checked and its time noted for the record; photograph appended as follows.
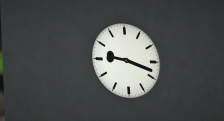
9:18
